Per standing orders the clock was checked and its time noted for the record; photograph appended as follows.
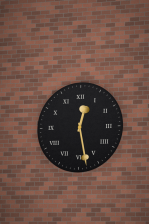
12:28
